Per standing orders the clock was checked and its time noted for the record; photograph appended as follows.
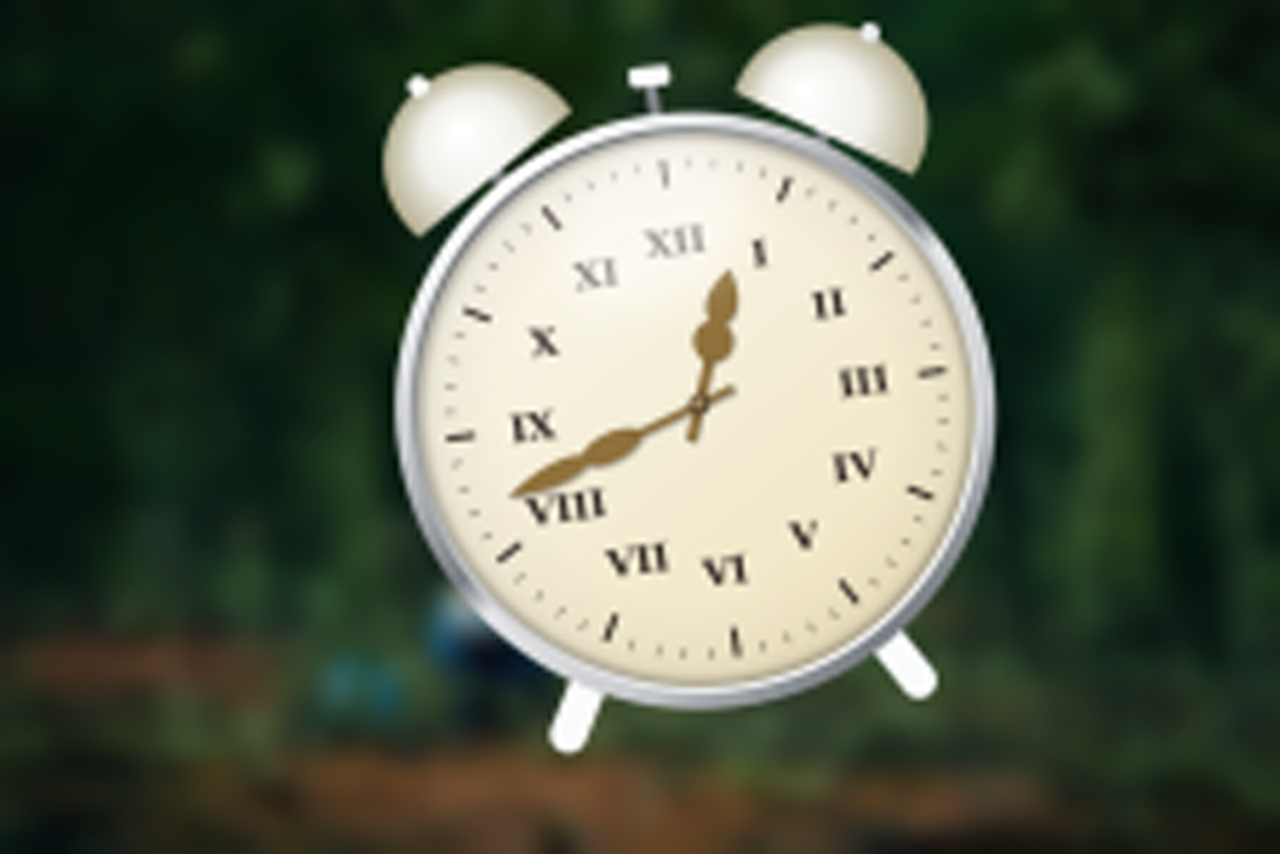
12:42
